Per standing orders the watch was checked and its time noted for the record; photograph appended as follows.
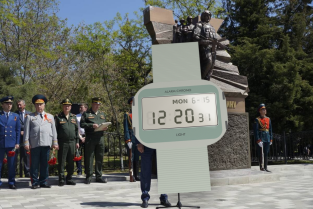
12:20:31
